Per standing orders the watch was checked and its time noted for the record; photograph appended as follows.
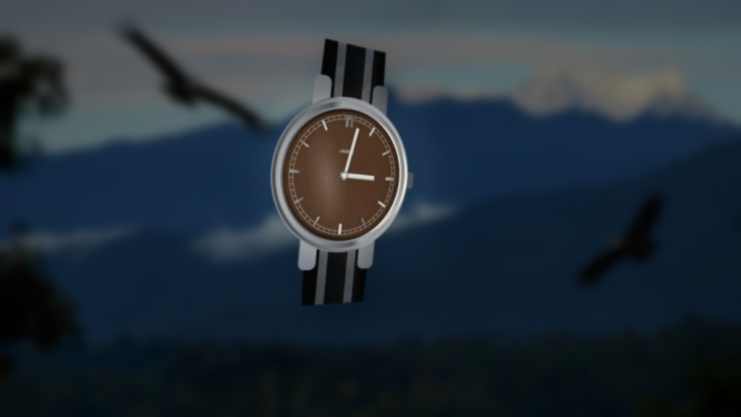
3:02
